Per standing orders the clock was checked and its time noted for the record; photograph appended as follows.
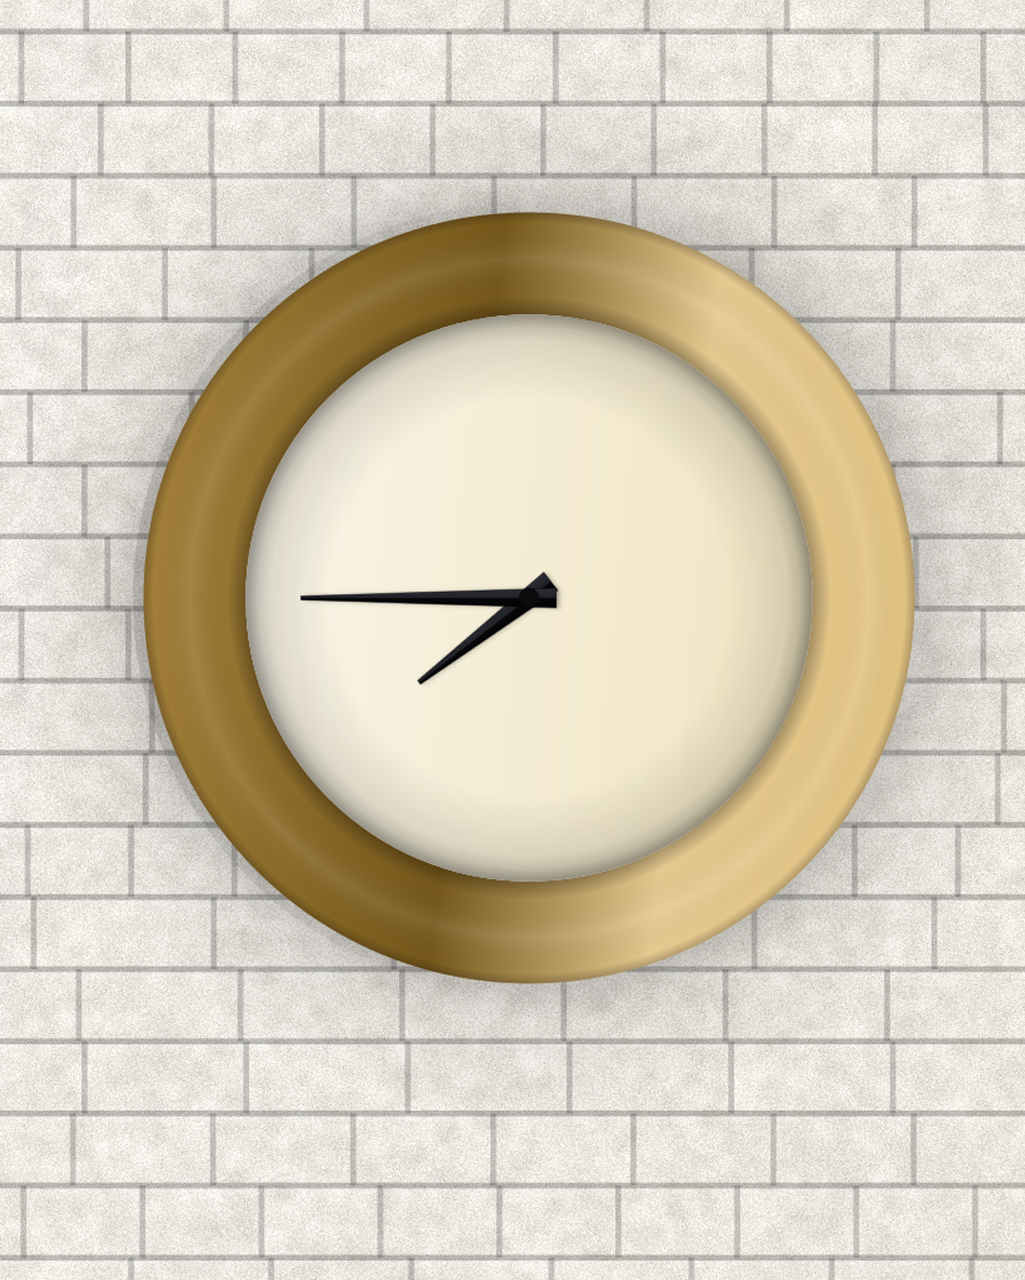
7:45
